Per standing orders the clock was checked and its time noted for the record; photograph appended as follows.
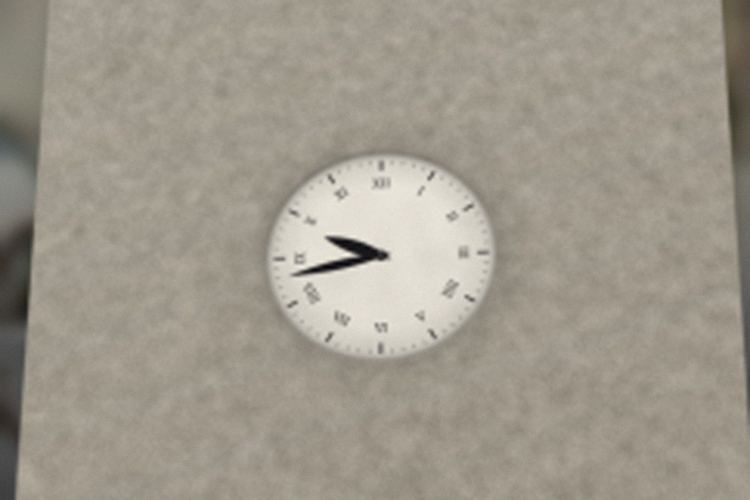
9:43
